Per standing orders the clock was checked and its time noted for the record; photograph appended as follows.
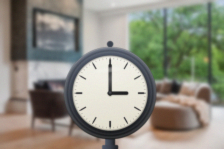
3:00
